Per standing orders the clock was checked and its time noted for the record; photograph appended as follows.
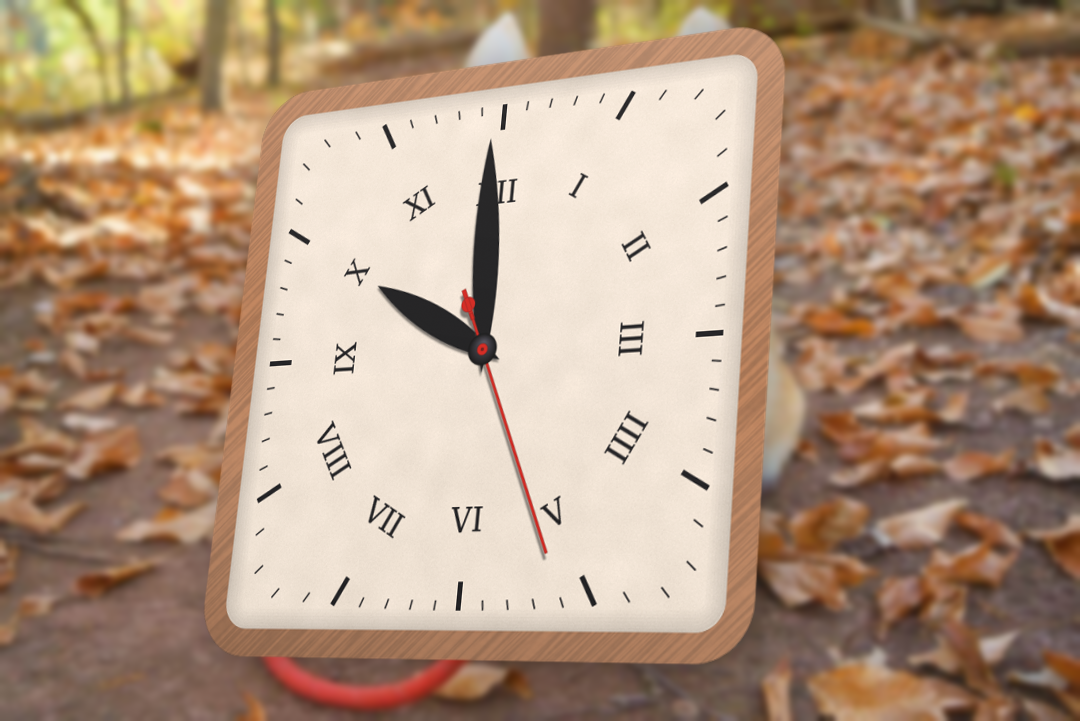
9:59:26
